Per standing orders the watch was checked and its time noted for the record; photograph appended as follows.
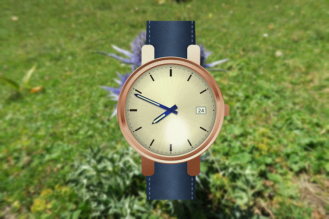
7:49
